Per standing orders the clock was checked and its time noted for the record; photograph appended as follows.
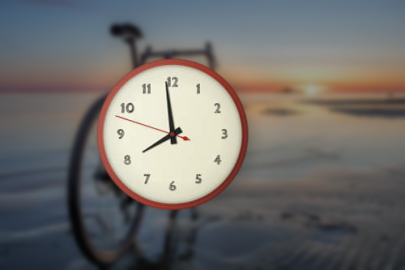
7:58:48
